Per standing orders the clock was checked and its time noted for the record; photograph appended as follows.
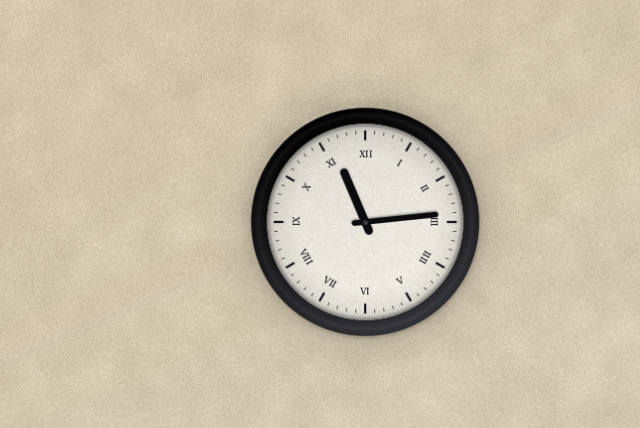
11:14
